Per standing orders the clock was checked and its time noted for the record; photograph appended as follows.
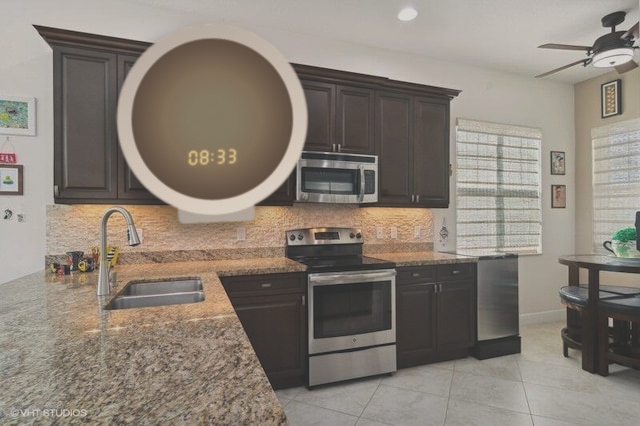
8:33
